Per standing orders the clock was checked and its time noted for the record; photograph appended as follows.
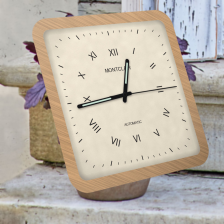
12:44:15
